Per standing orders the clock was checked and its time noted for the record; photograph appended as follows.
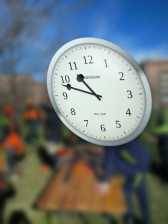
10:48
